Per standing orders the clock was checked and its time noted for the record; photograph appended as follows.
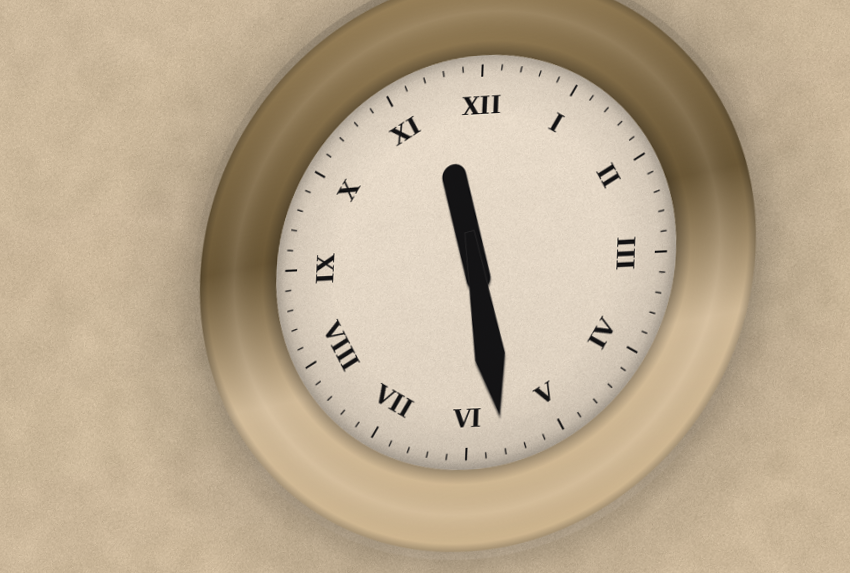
11:28
